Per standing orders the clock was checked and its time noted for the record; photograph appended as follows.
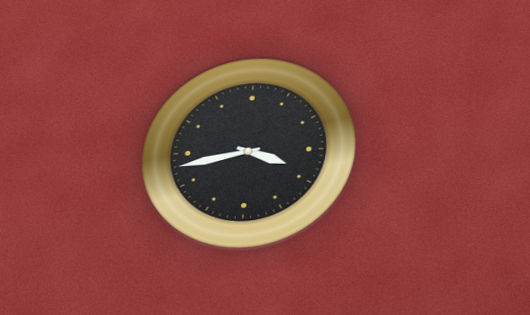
3:43
